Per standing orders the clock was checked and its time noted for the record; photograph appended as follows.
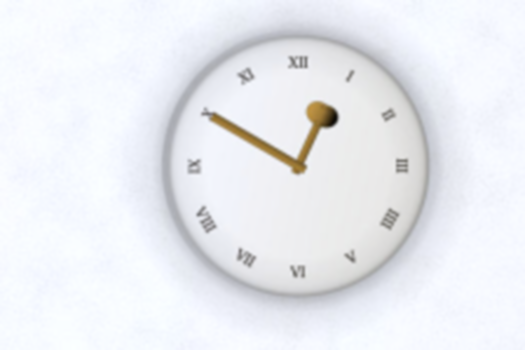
12:50
